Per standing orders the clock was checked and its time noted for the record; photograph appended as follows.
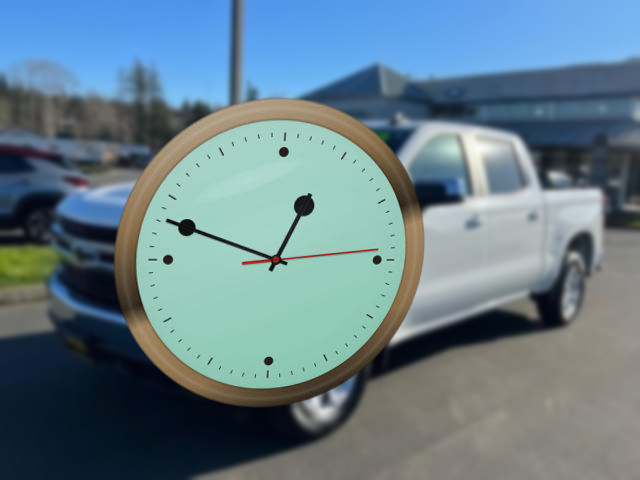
12:48:14
